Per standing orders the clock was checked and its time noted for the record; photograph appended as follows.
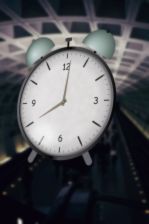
8:01
